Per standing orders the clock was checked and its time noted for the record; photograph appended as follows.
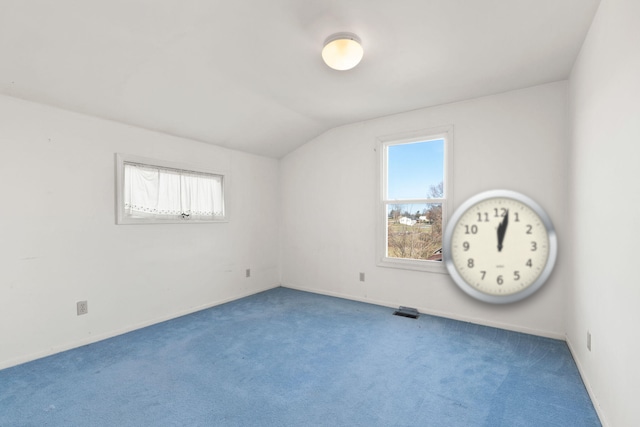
12:02
